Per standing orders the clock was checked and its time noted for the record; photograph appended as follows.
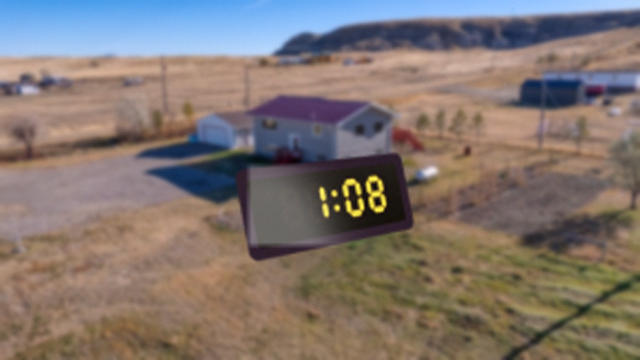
1:08
